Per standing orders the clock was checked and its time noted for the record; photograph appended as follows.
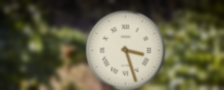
3:27
